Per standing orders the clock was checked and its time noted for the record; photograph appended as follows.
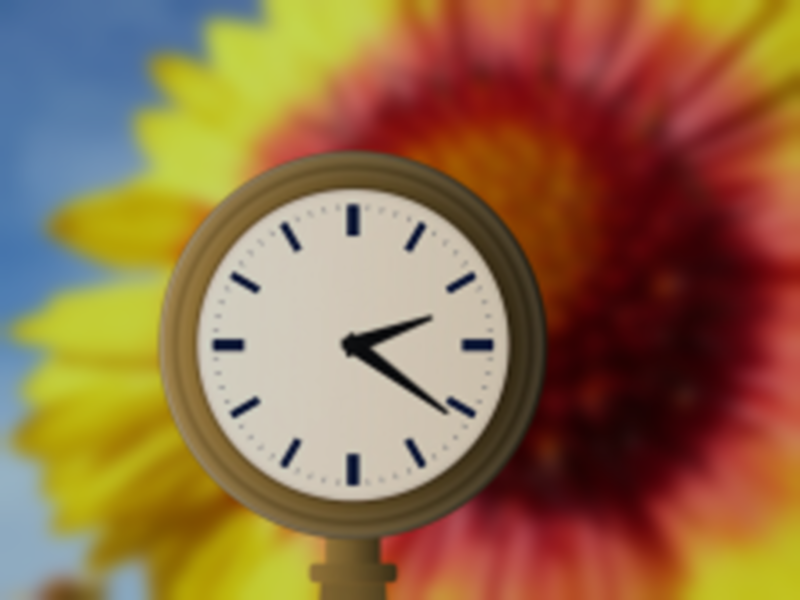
2:21
